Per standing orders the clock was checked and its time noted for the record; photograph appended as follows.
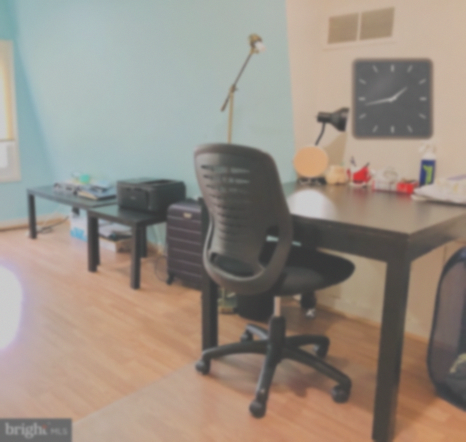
1:43
